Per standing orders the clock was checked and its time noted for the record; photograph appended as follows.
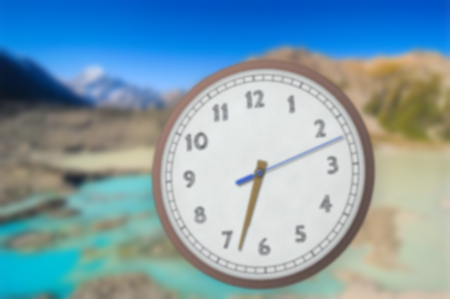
6:33:12
